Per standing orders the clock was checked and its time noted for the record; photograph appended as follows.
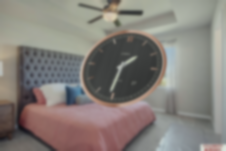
1:31
